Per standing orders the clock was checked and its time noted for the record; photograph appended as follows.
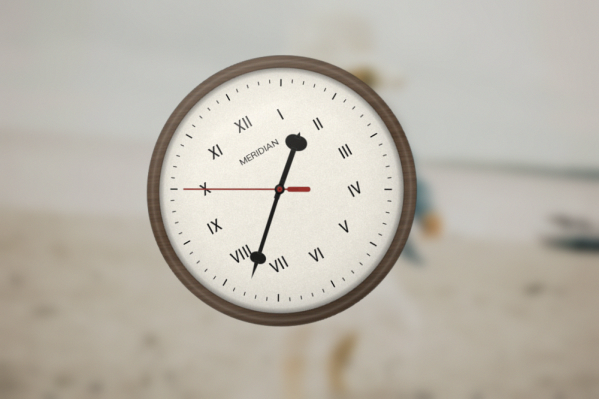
1:37:50
